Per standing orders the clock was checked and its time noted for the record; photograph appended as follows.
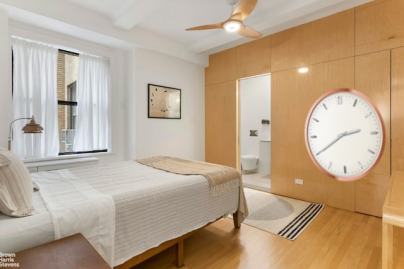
2:40
